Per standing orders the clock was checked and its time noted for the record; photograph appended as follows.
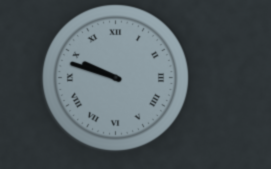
9:48
